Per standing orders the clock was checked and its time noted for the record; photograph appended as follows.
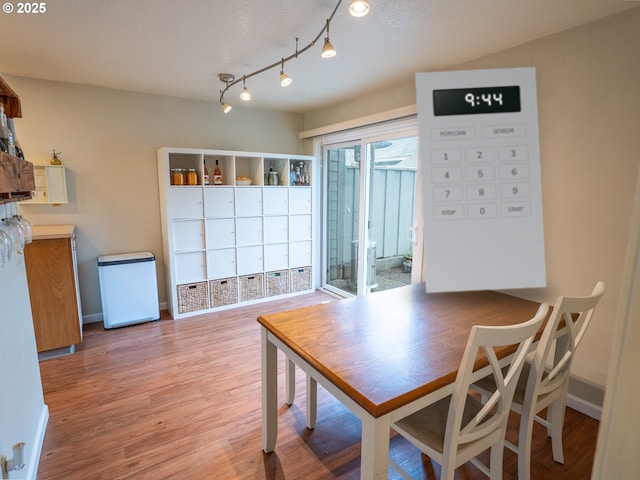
9:44
